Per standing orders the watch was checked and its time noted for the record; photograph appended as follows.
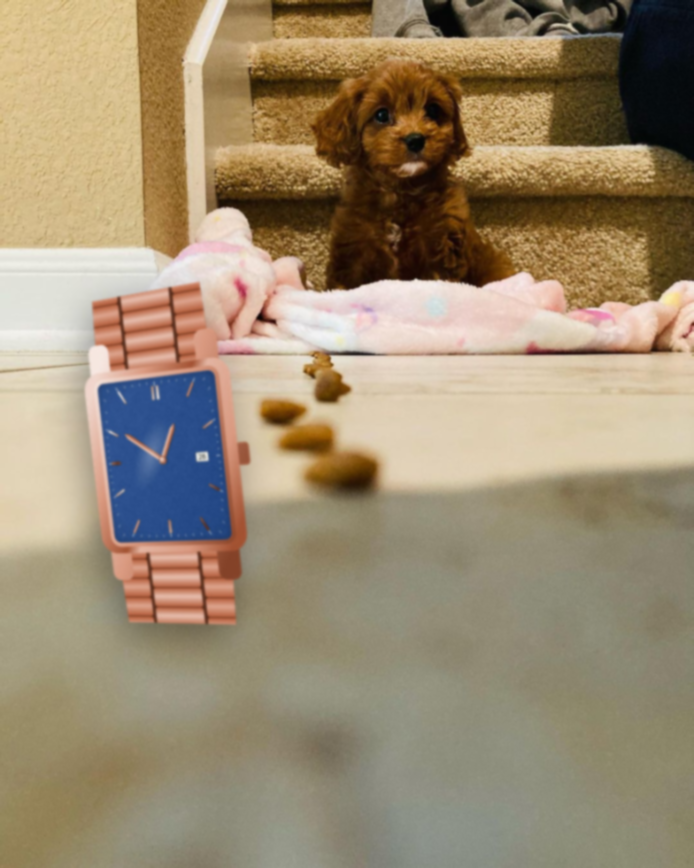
12:51
